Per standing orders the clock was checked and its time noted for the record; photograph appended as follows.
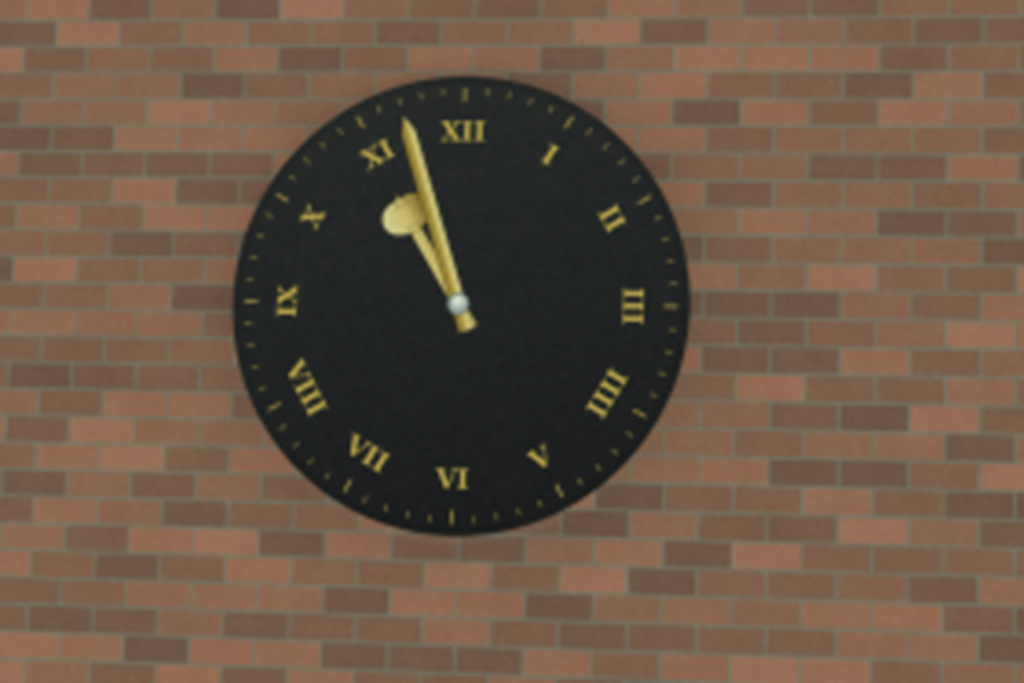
10:57
